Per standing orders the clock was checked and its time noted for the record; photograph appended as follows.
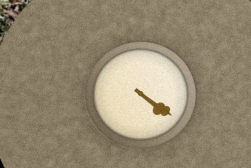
4:21
